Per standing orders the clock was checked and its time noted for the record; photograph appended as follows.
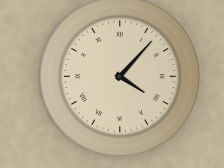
4:07
